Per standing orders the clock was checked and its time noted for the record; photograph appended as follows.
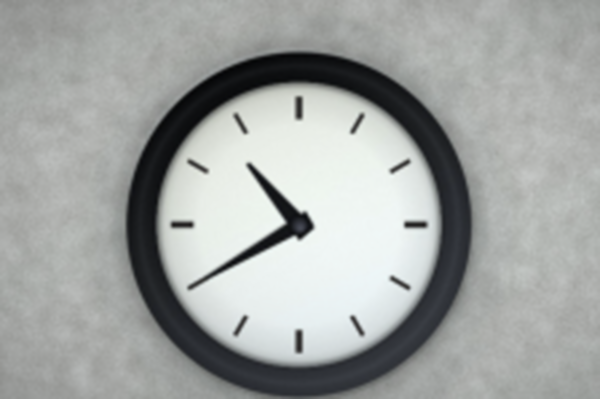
10:40
